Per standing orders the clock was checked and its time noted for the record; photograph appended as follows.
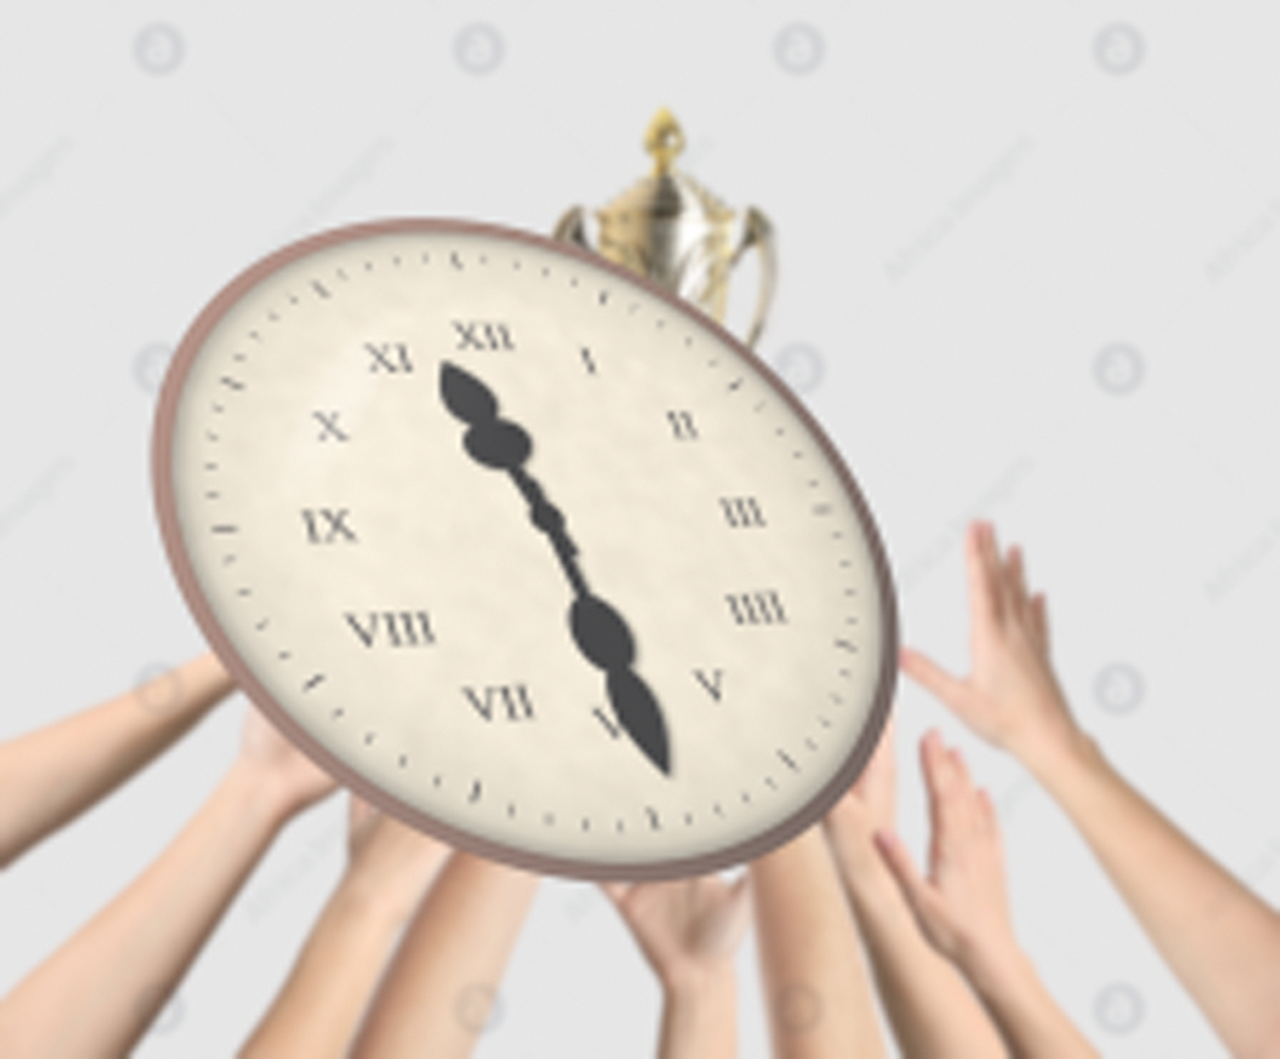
11:29
